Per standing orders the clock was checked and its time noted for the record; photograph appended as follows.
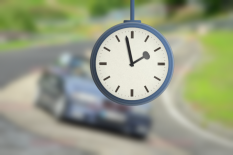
1:58
